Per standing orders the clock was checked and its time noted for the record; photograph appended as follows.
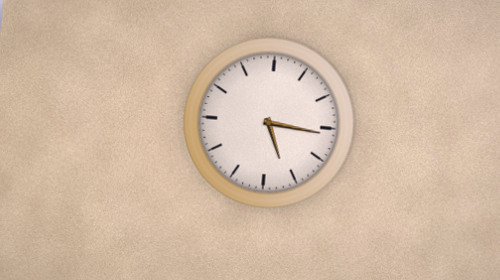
5:16
